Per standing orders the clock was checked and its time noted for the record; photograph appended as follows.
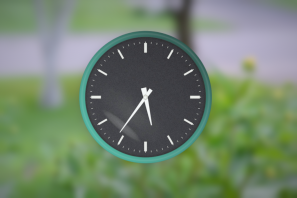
5:36
